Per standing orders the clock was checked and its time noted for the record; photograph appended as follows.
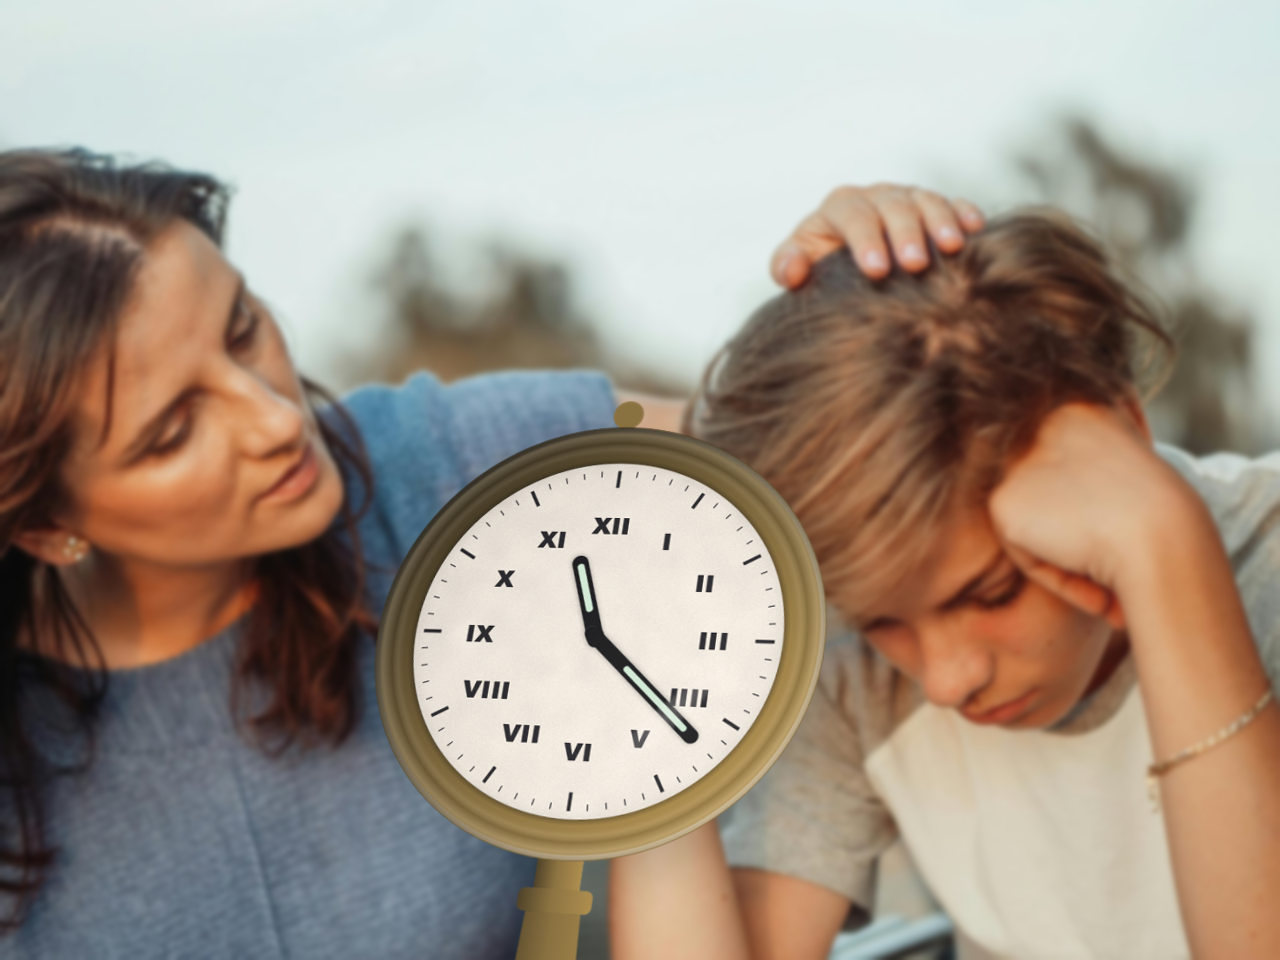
11:22
